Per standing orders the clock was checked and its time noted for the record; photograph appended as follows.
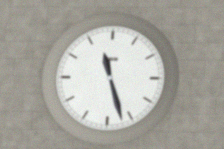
11:27
